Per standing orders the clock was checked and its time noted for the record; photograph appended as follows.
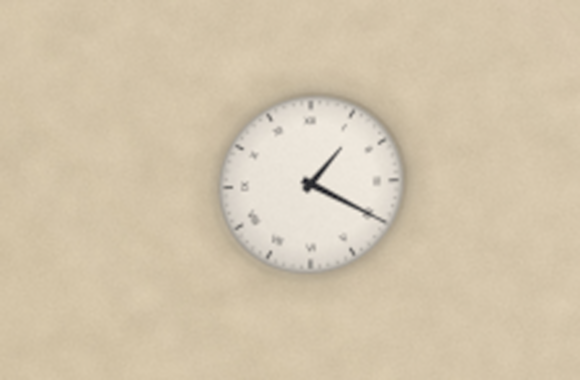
1:20
